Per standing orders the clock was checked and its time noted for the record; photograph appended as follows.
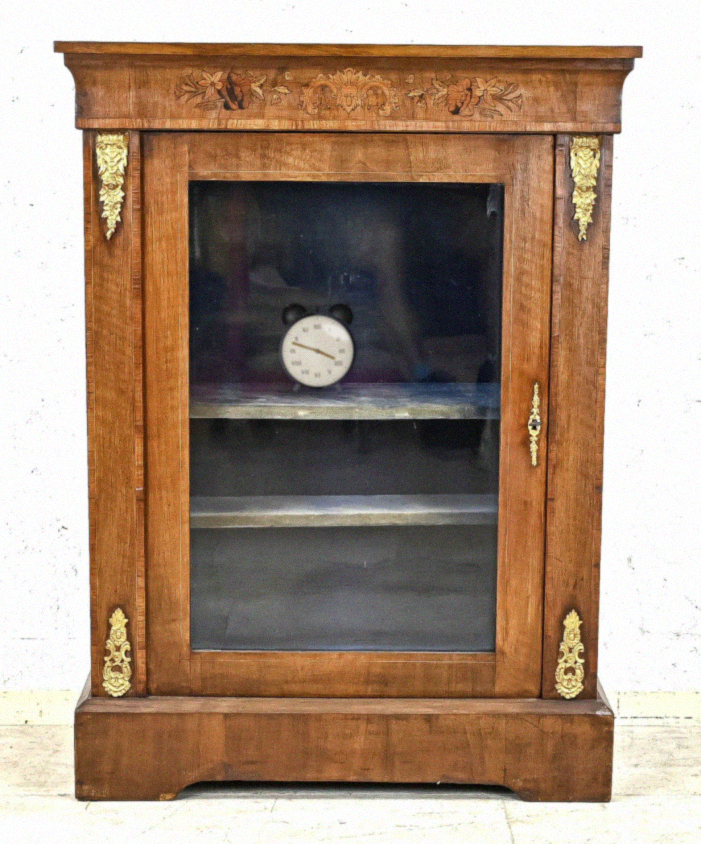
3:48
